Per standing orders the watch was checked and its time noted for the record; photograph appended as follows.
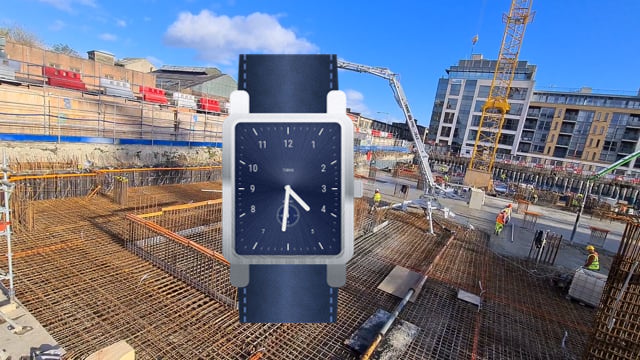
4:31
